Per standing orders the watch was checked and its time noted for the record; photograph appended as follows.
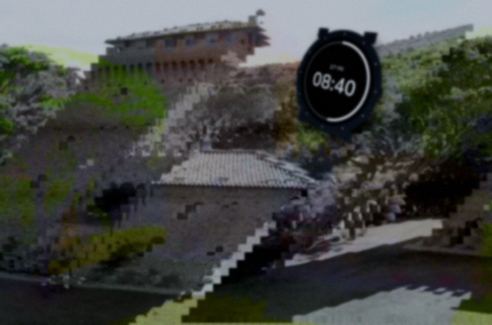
8:40
